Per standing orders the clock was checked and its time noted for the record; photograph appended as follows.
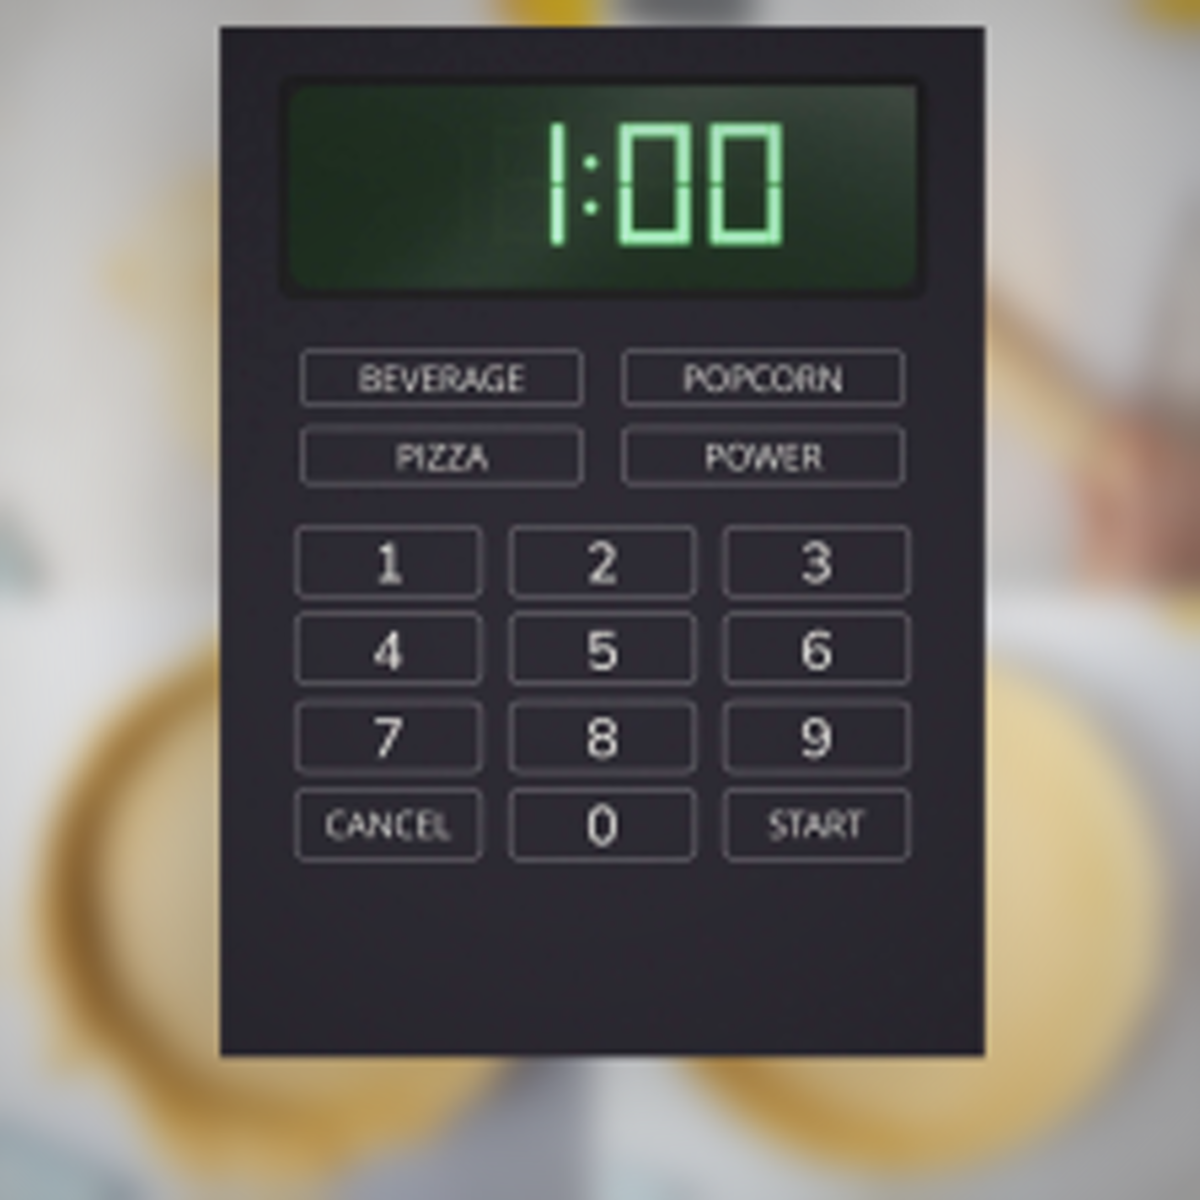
1:00
